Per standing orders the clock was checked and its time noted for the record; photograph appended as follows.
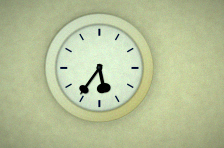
5:36
